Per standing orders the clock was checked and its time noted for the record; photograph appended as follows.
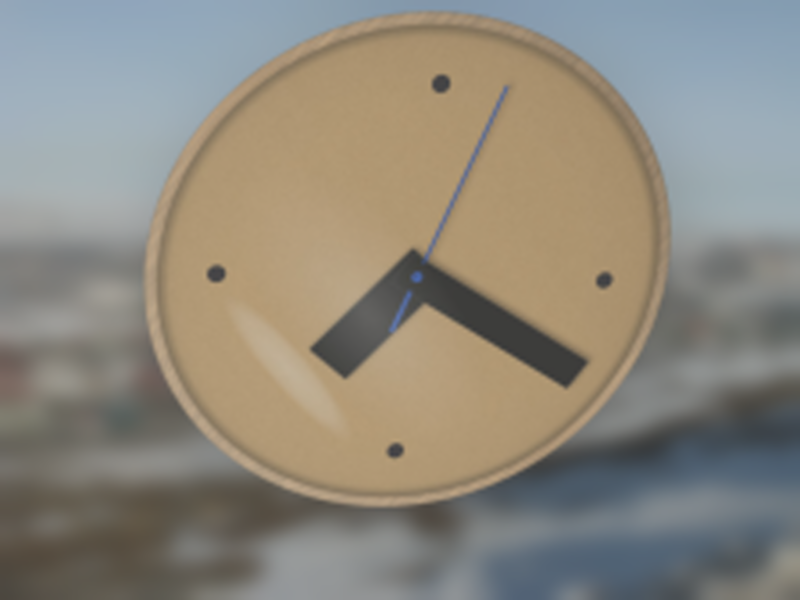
7:20:03
